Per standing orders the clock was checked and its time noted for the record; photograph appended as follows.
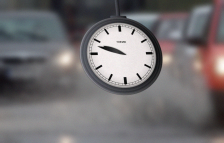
9:48
